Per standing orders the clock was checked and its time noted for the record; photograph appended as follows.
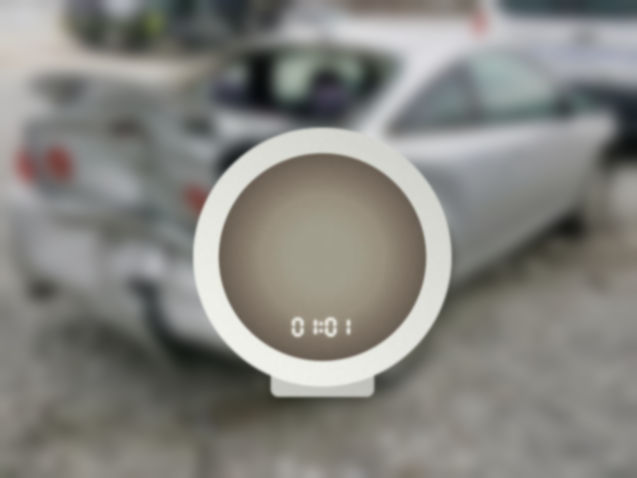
1:01
